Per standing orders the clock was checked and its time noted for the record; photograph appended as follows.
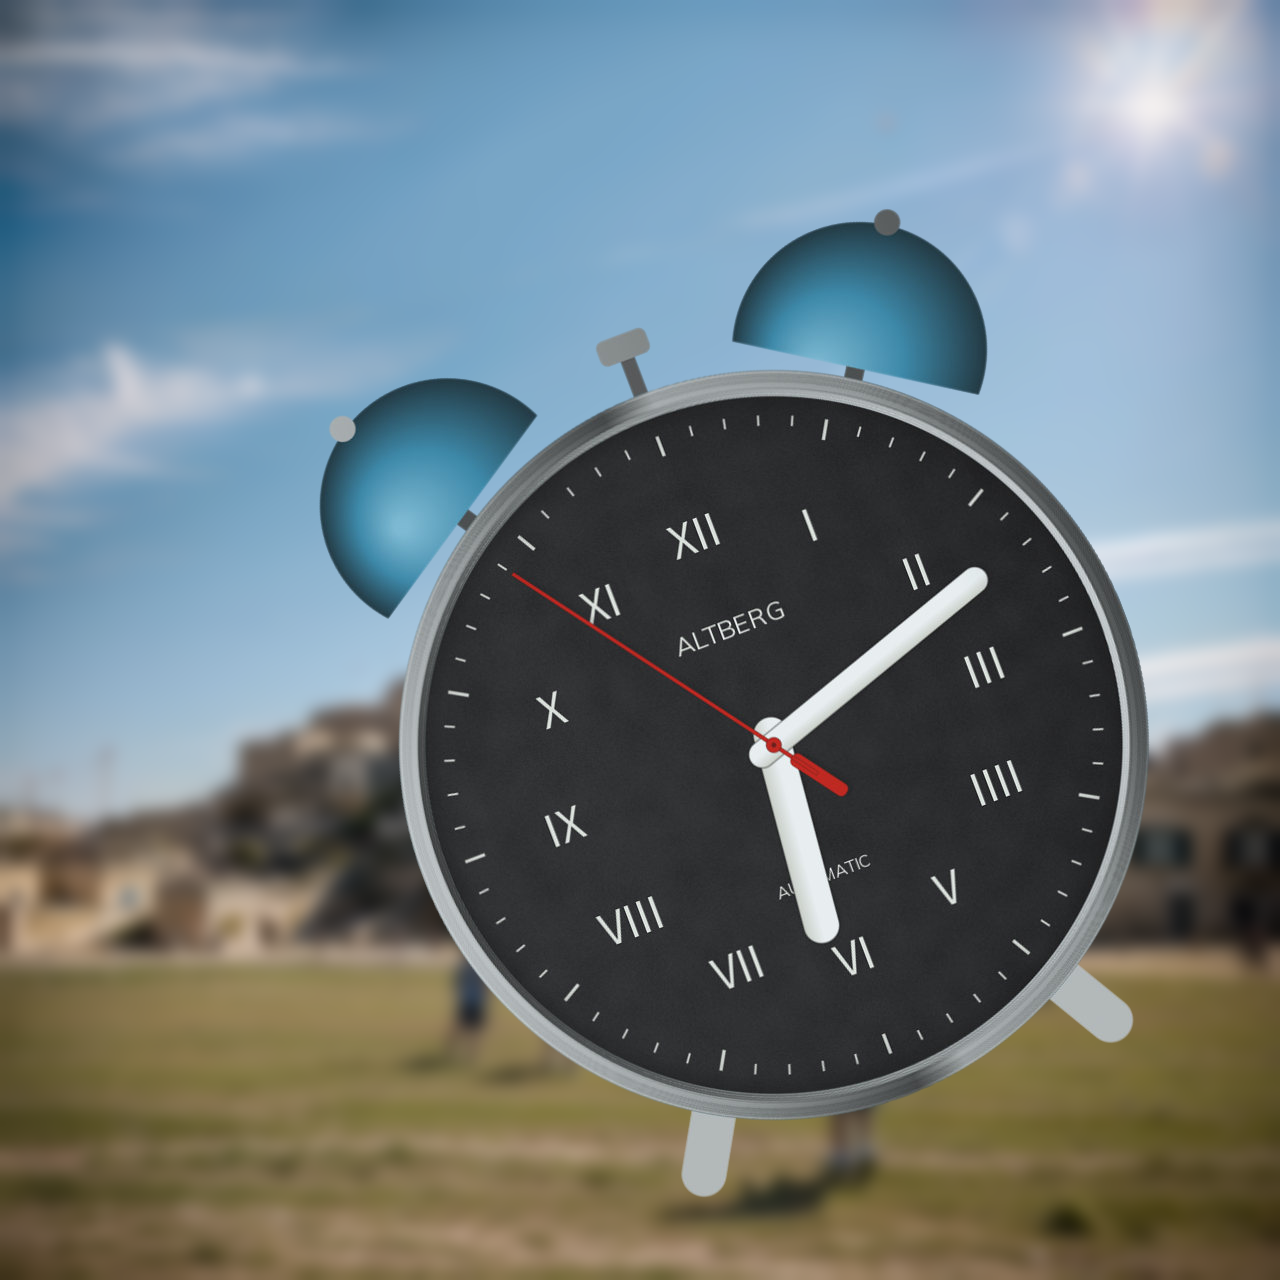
6:11:54
